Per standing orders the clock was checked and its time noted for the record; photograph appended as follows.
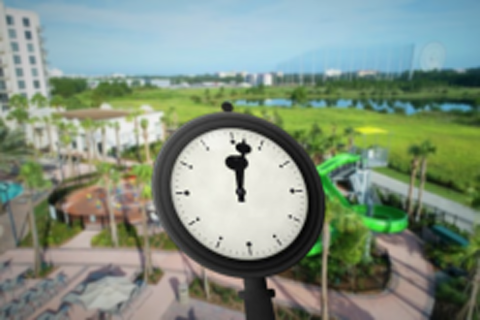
12:02
